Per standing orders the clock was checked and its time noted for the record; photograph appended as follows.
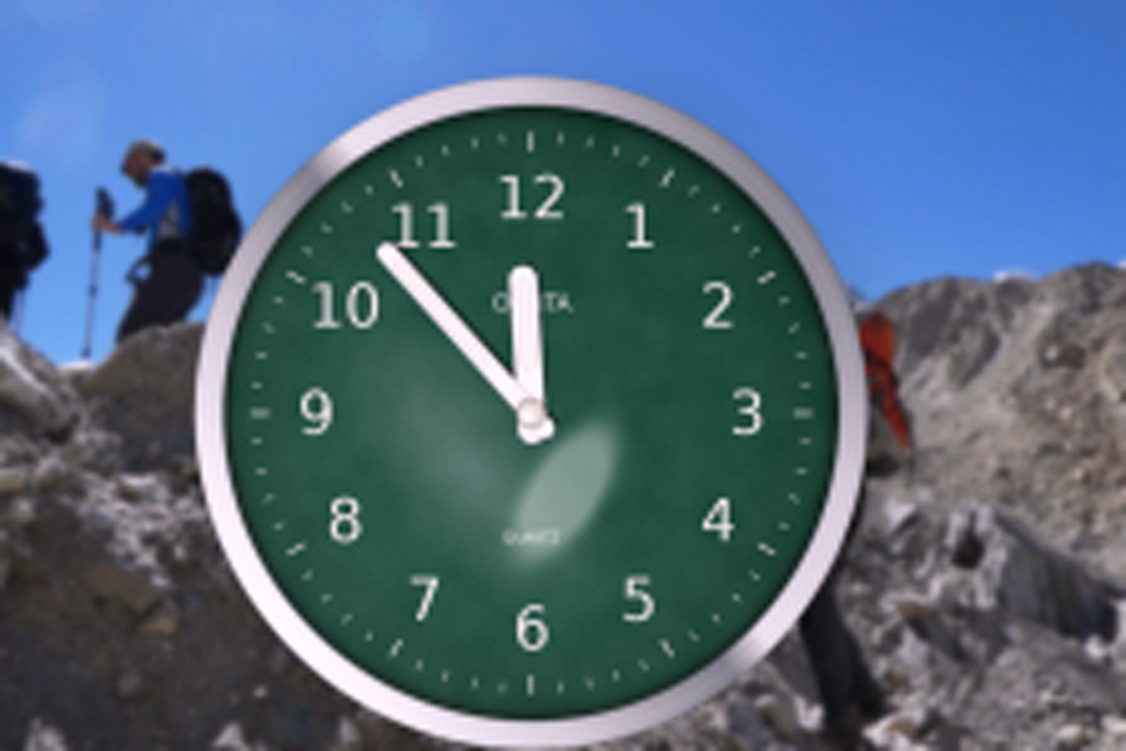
11:53
